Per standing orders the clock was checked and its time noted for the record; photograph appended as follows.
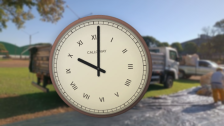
10:01
